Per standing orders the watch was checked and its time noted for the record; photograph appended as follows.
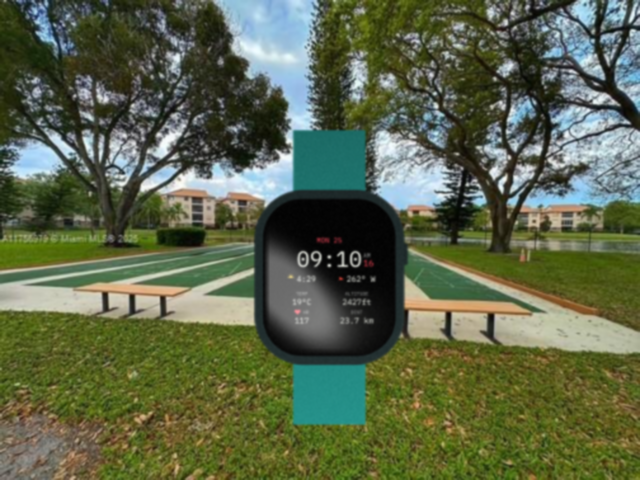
9:10
